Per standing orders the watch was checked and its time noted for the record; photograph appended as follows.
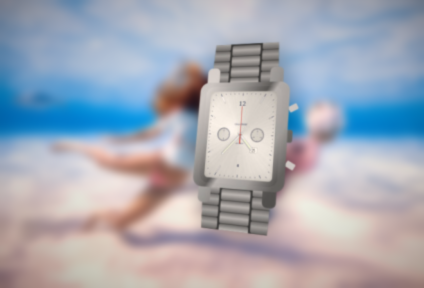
4:37
